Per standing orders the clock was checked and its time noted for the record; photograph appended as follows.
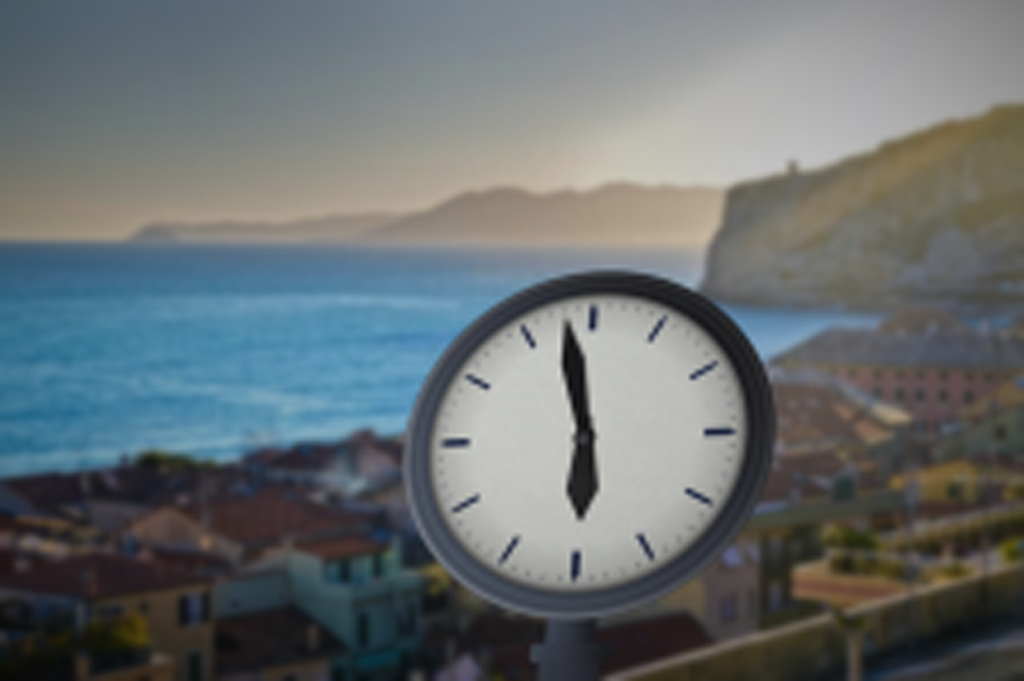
5:58
